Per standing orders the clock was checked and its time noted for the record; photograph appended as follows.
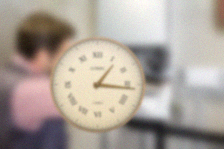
1:16
